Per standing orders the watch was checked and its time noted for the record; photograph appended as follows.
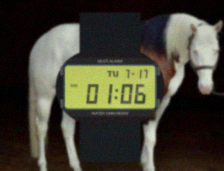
1:06
